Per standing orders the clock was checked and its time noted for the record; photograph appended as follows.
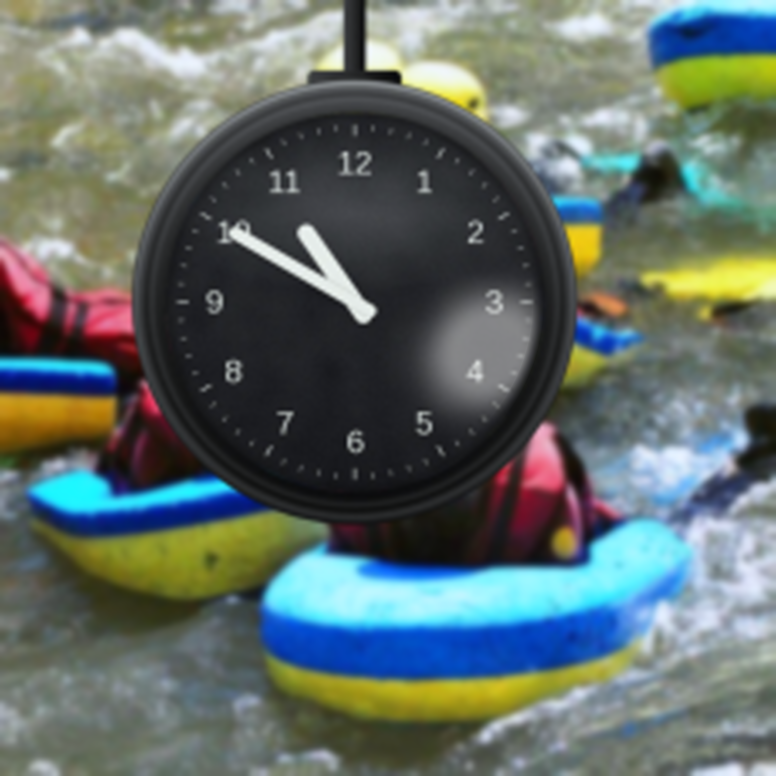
10:50
